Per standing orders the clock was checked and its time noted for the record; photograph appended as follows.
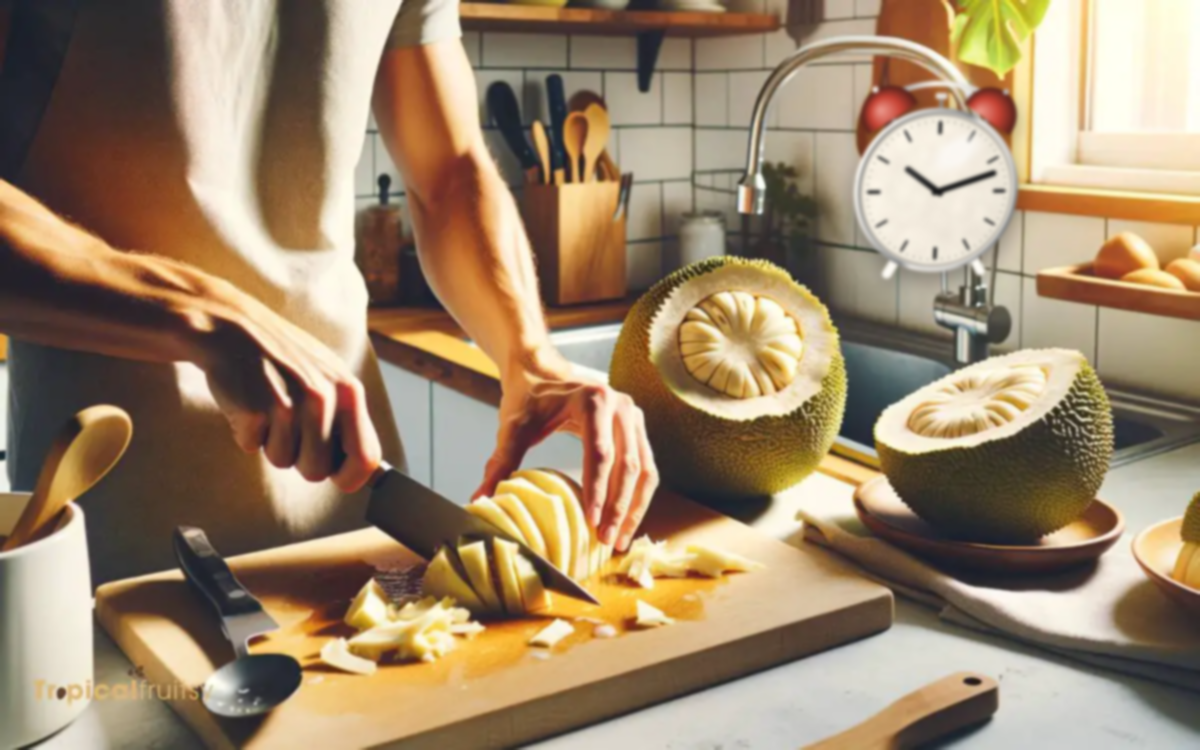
10:12
